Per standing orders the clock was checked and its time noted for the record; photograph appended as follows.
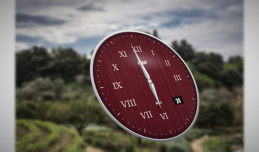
5:59
